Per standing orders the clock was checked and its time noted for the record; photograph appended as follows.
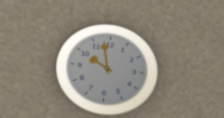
9:58
